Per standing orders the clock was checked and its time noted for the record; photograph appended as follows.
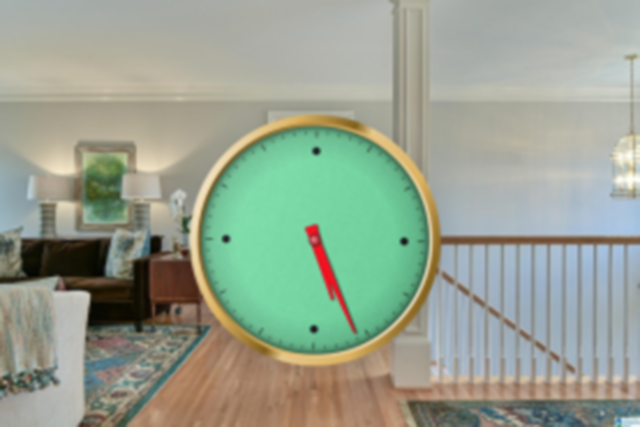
5:26
